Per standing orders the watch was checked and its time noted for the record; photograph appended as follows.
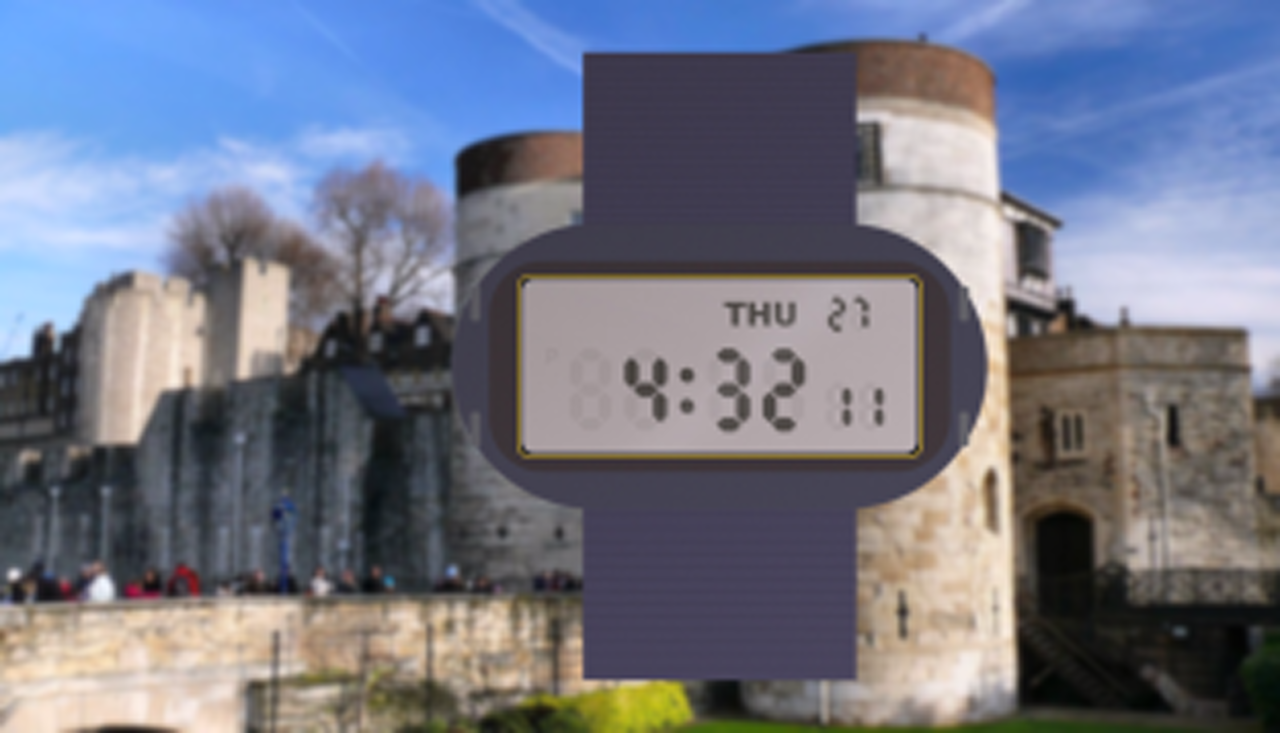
4:32:11
